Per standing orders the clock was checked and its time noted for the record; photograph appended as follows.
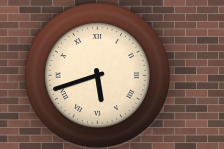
5:42
